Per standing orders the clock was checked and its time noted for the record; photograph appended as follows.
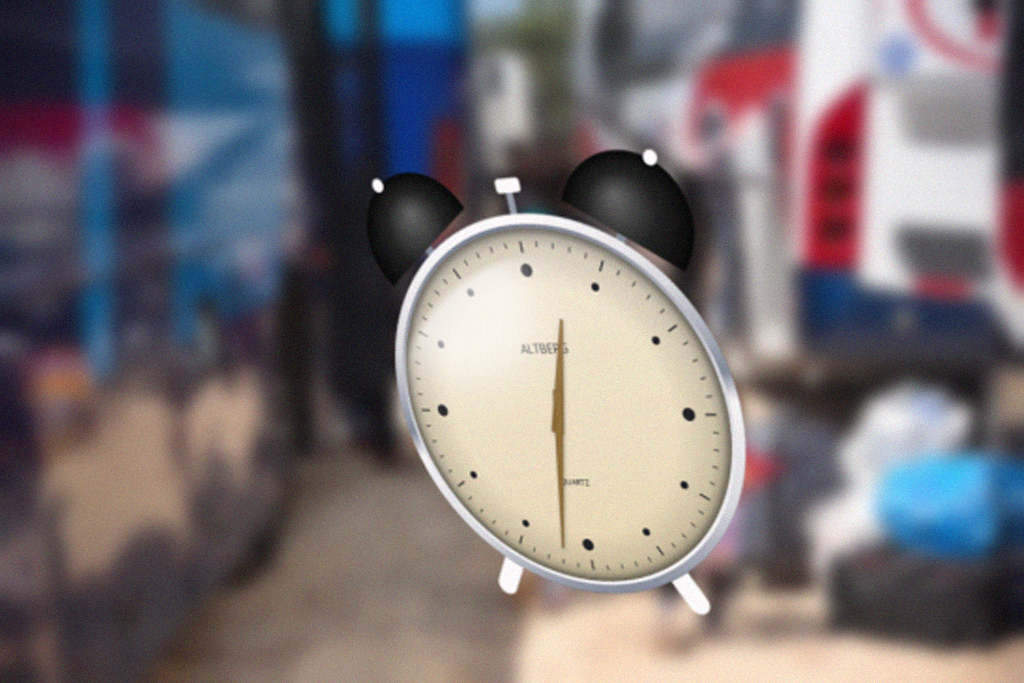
12:32
